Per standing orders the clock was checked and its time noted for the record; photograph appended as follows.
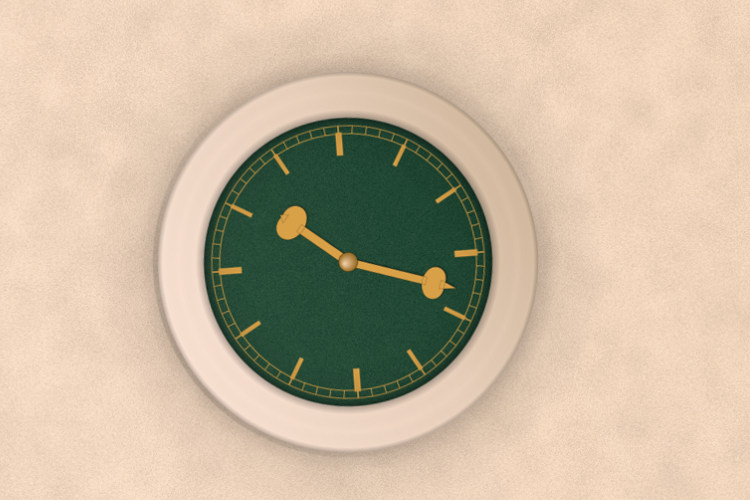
10:18
